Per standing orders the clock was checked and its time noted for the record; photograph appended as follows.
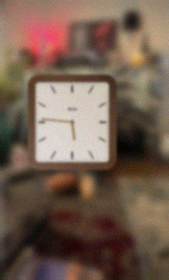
5:46
